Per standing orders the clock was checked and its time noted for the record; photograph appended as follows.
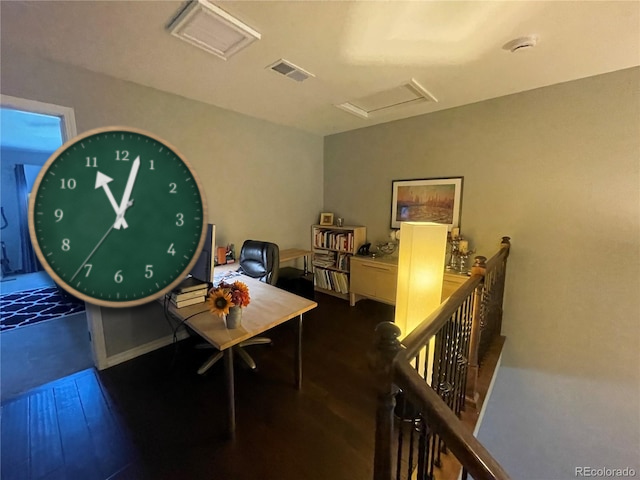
11:02:36
